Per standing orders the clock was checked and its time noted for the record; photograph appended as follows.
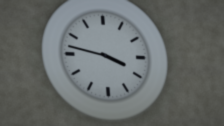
3:47
